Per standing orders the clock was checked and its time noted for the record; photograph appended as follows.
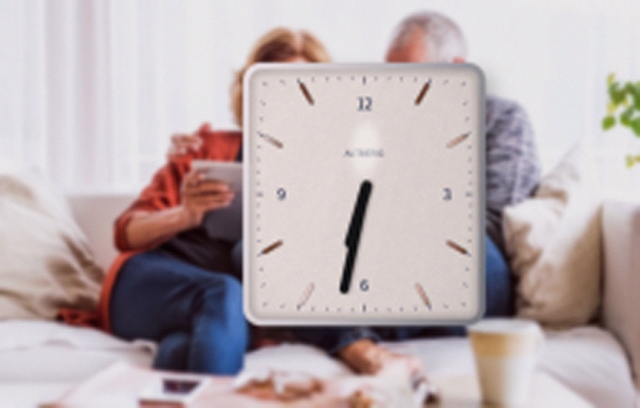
6:32
